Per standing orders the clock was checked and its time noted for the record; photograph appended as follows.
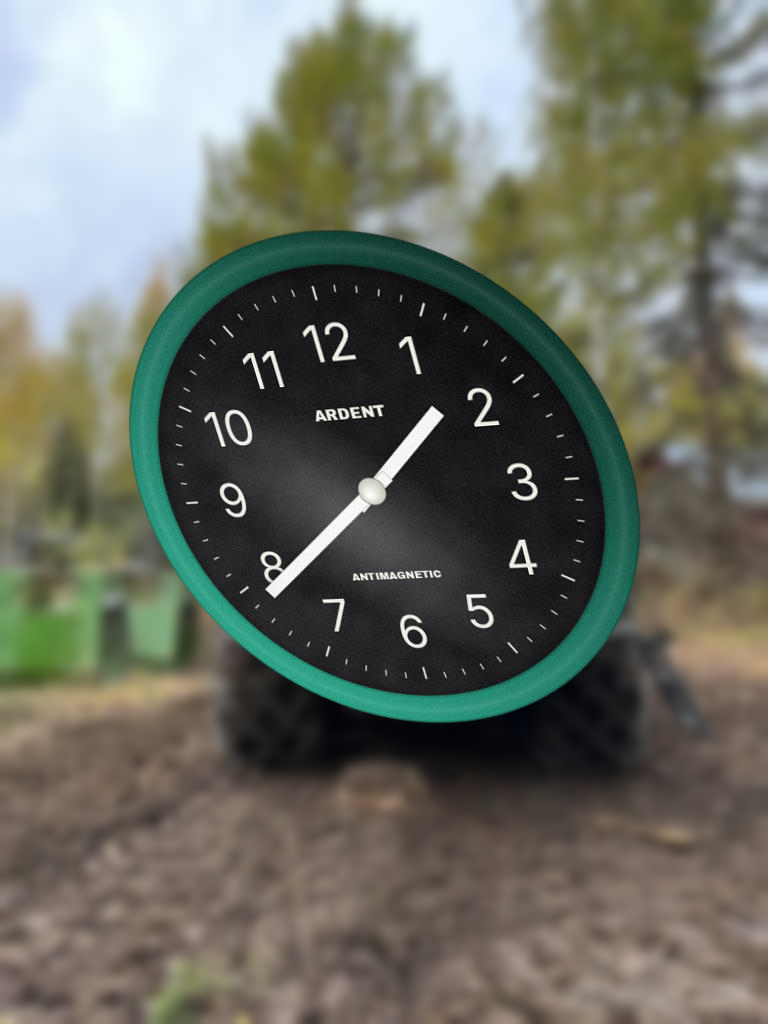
1:39
